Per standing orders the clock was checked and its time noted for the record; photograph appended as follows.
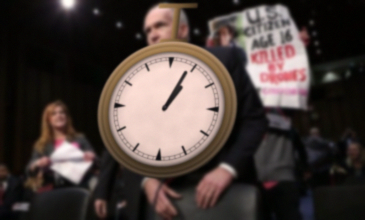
1:04
